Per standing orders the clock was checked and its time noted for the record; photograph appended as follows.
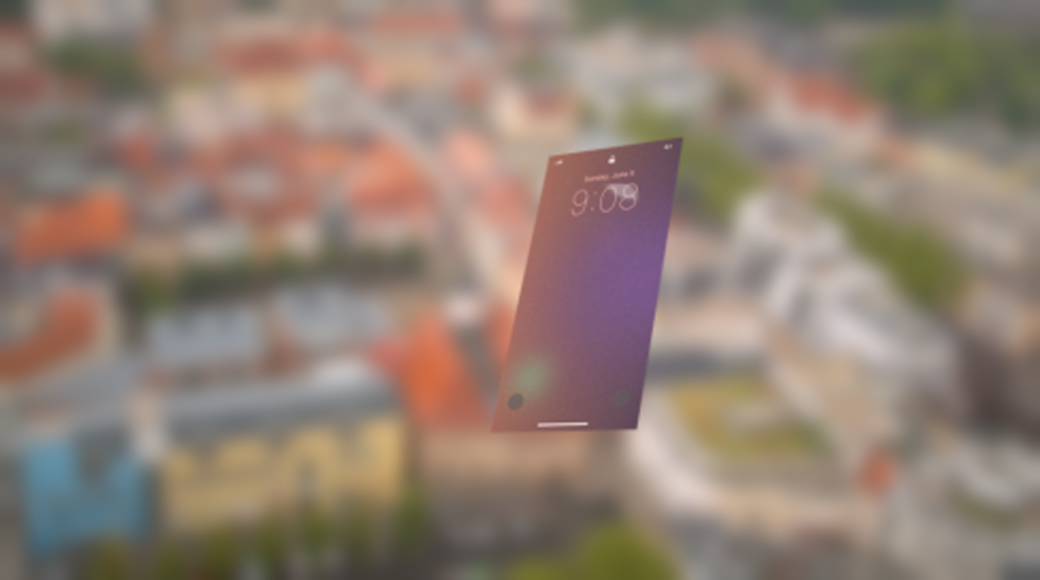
9:08
